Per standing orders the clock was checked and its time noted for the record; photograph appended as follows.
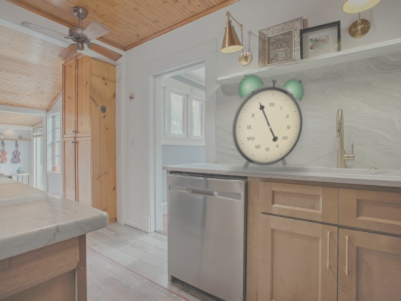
4:55
